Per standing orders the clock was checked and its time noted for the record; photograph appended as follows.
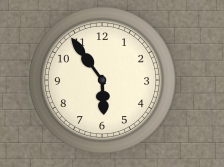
5:54
